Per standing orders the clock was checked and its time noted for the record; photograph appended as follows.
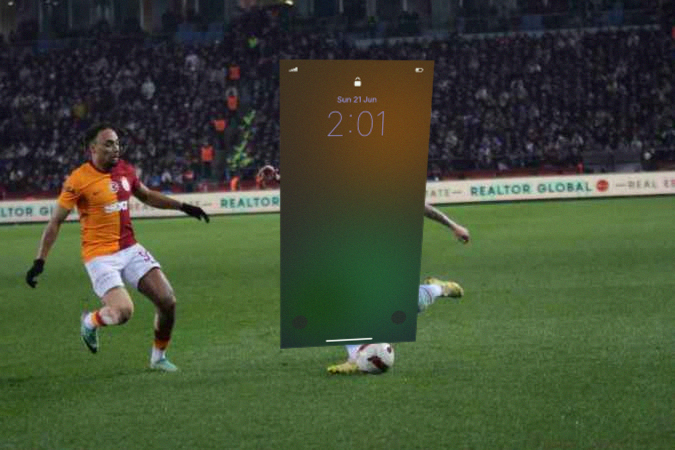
2:01
